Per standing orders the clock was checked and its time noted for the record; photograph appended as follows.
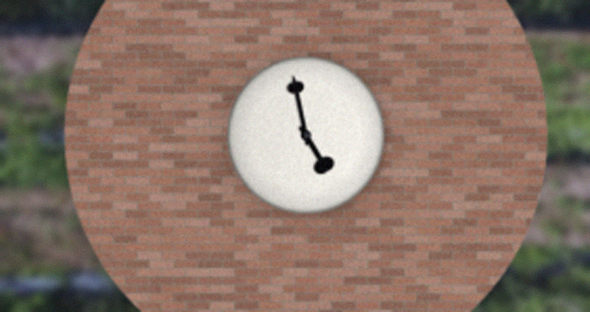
4:58
